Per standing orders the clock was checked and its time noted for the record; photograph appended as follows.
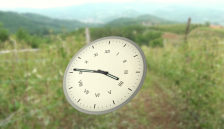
3:46
